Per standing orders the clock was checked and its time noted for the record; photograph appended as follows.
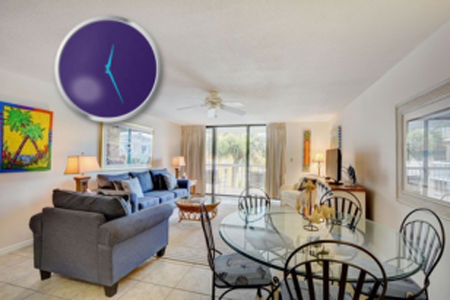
12:26
